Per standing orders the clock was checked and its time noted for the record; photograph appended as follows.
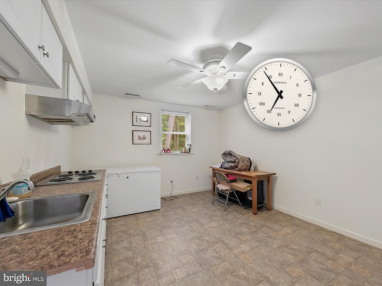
6:54
